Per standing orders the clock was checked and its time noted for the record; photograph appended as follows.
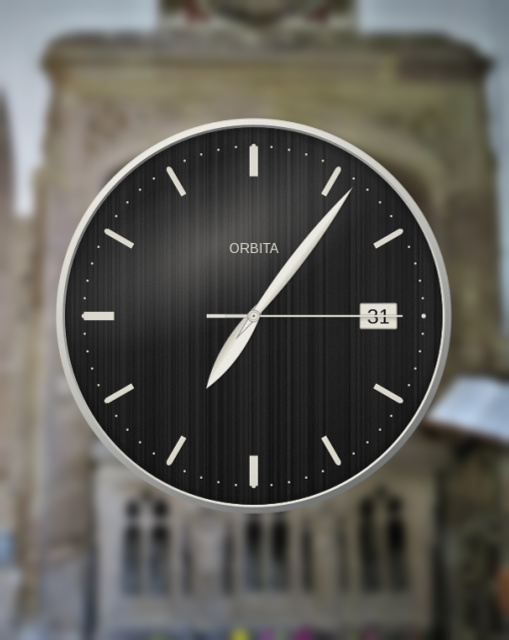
7:06:15
